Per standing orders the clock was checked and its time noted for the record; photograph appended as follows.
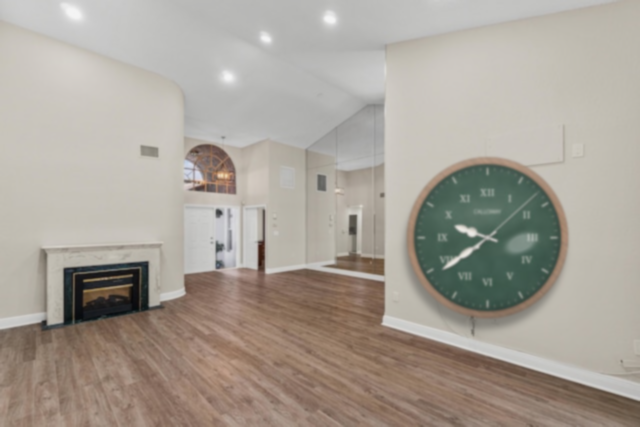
9:39:08
